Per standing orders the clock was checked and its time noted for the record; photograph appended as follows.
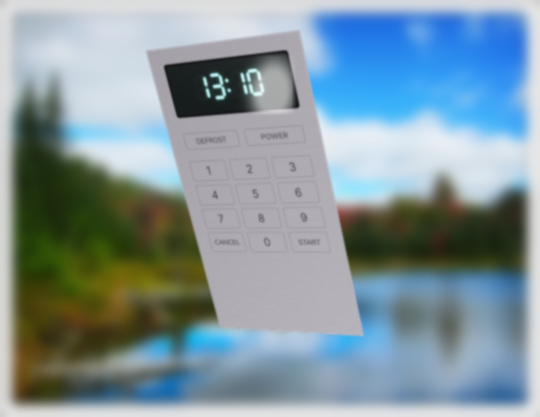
13:10
